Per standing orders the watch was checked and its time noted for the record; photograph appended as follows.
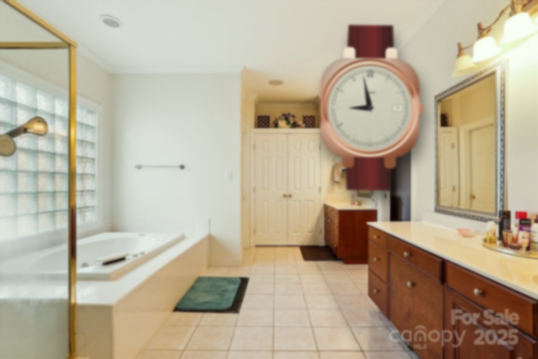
8:58
